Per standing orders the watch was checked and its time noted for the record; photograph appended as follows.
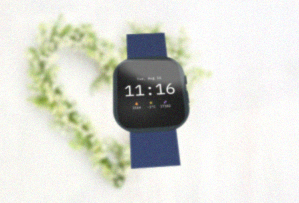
11:16
